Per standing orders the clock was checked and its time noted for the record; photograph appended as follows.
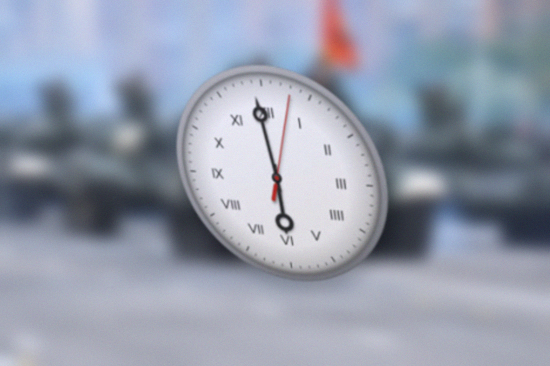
5:59:03
